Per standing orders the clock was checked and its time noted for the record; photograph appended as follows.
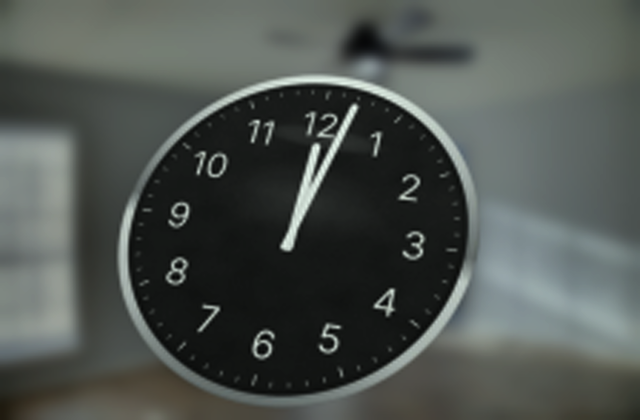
12:02
